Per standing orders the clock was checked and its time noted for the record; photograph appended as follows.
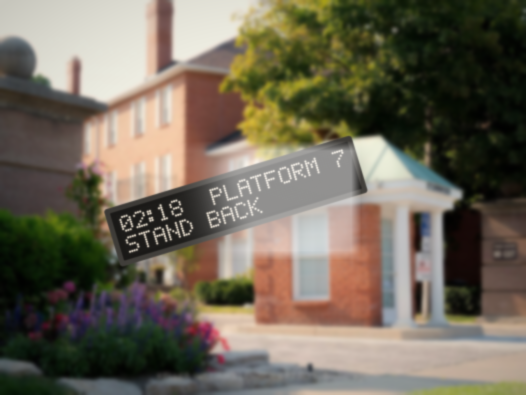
2:18
